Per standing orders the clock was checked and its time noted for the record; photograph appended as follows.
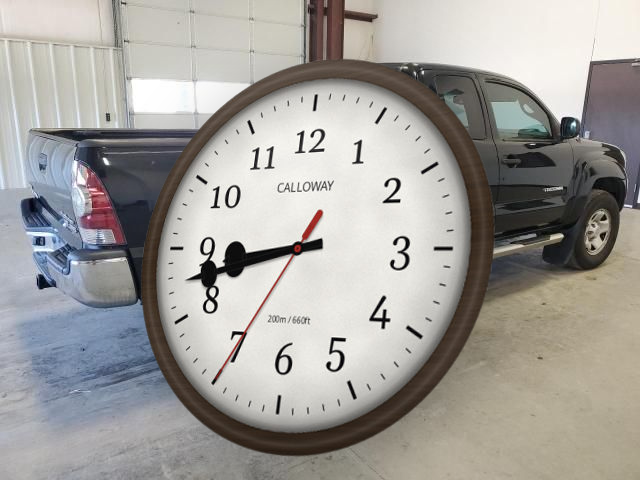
8:42:35
